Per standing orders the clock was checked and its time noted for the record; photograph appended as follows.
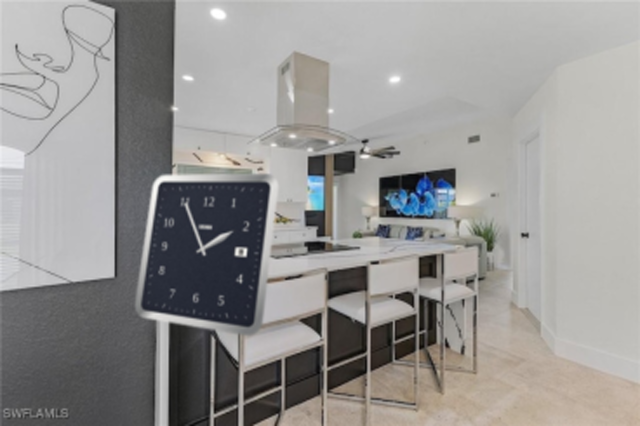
1:55
